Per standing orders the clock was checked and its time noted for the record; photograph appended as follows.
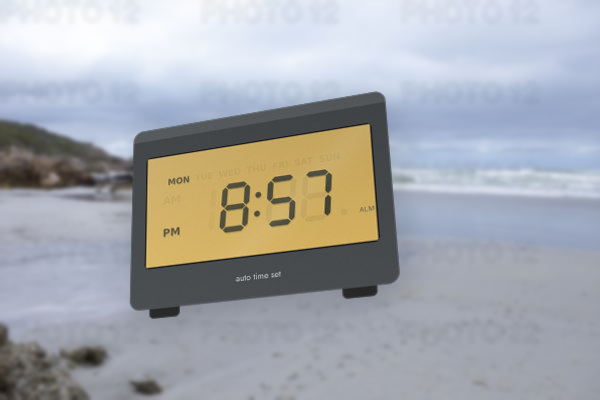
8:57
